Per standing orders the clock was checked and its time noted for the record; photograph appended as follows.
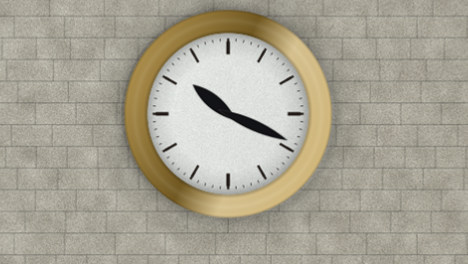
10:19
